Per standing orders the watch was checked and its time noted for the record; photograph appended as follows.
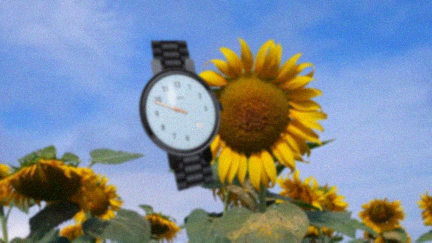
9:49
